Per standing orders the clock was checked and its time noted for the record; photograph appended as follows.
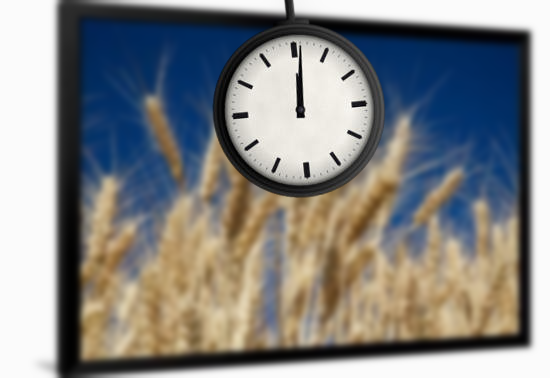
12:01
